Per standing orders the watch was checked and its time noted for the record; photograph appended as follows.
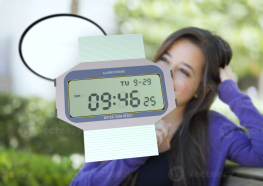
9:46:25
